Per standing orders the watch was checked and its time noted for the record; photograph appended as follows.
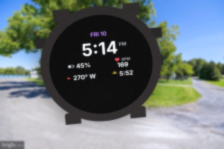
5:14
